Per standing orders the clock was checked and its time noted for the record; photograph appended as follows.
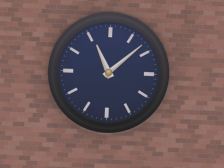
11:08
